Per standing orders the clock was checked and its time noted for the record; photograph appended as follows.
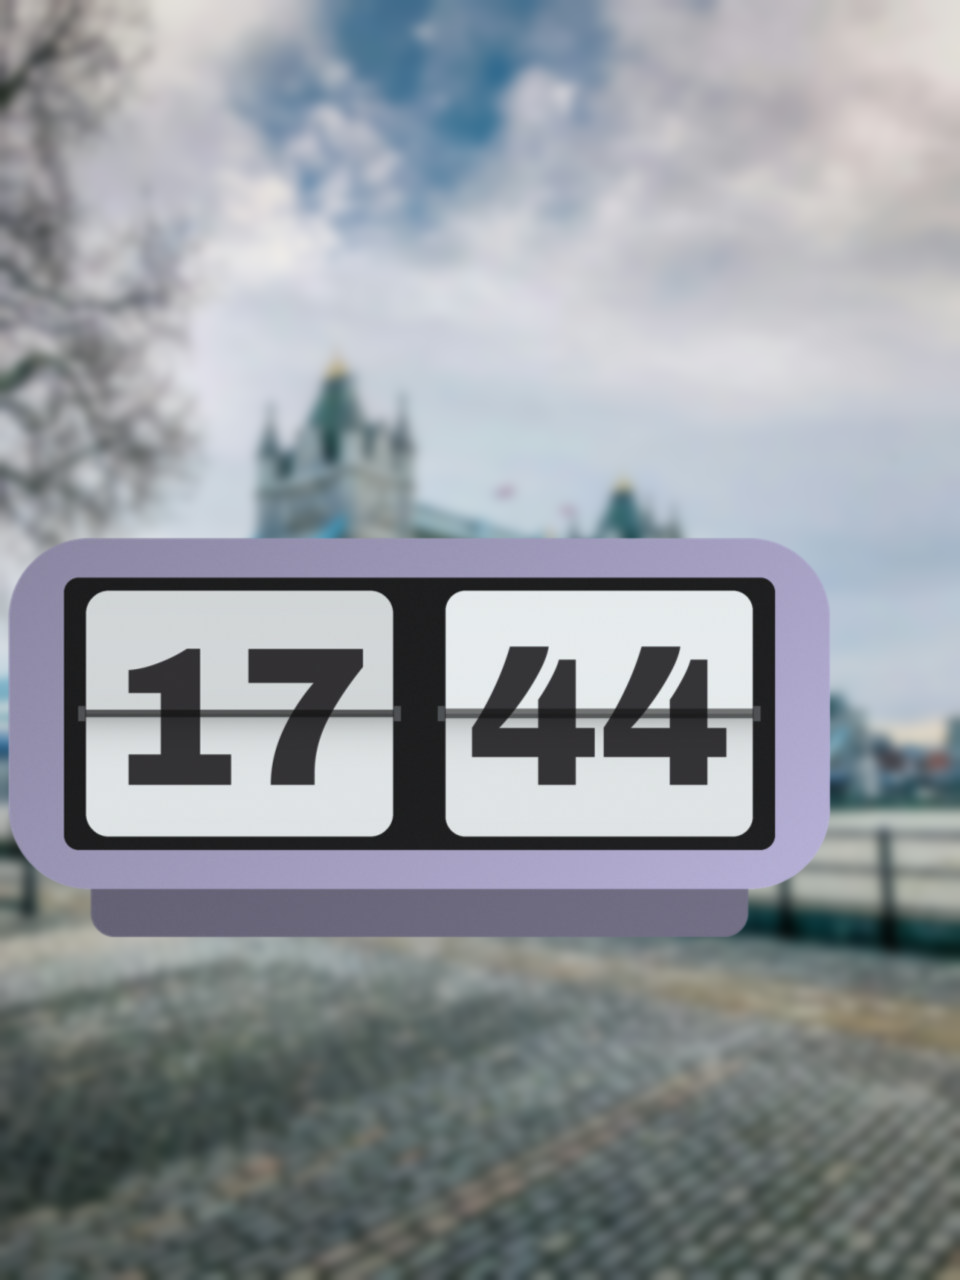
17:44
